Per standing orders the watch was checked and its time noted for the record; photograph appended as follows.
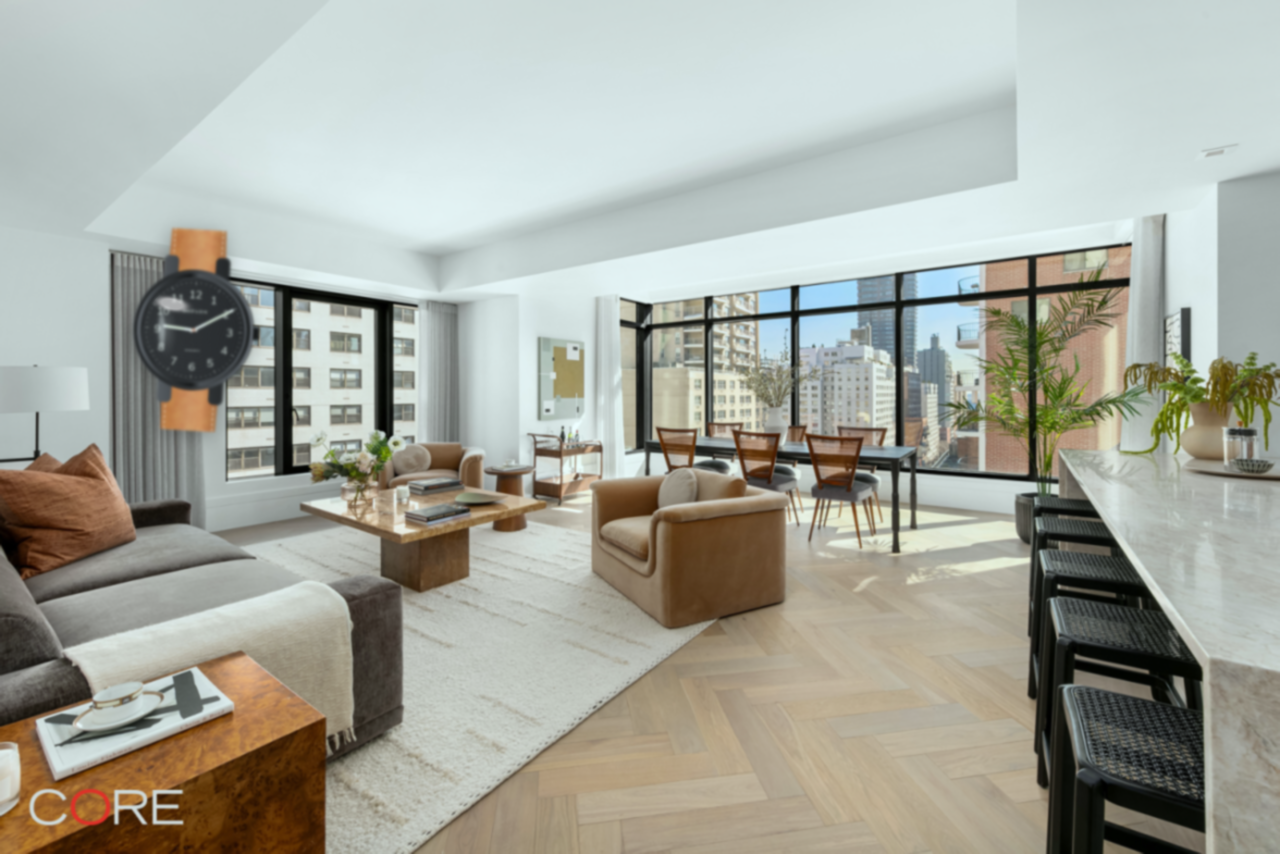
9:10
